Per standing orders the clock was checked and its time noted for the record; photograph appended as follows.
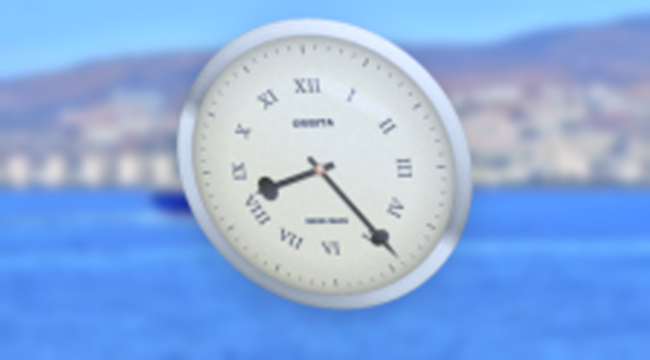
8:24
